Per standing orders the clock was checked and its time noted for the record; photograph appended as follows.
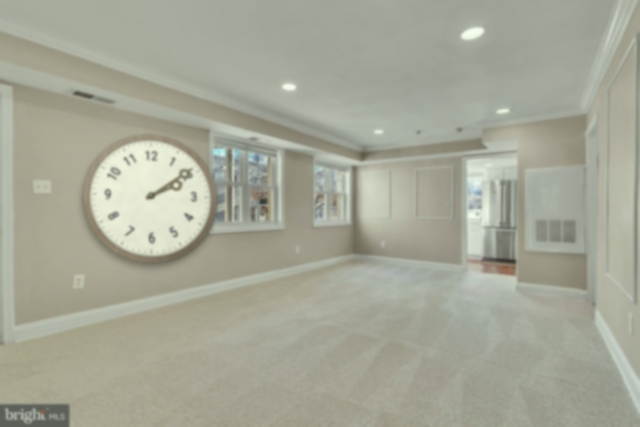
2:09
